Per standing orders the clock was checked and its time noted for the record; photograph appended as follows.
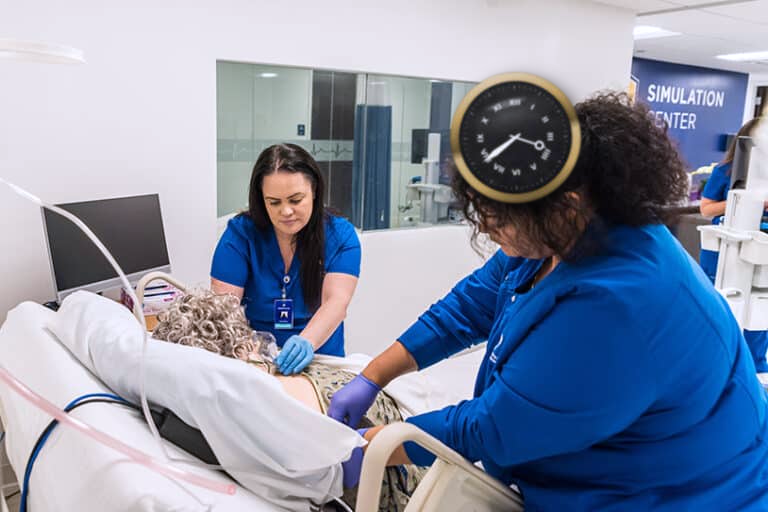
3:39
